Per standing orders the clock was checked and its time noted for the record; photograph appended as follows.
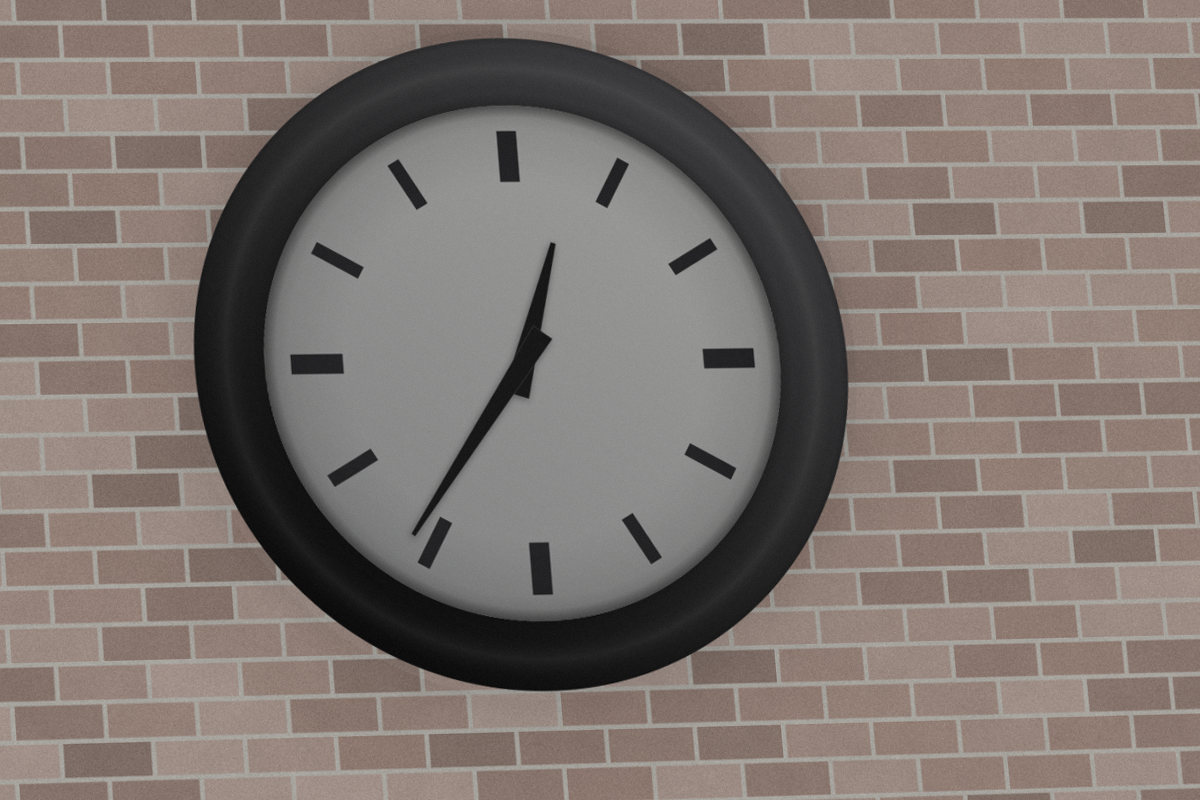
12:36
